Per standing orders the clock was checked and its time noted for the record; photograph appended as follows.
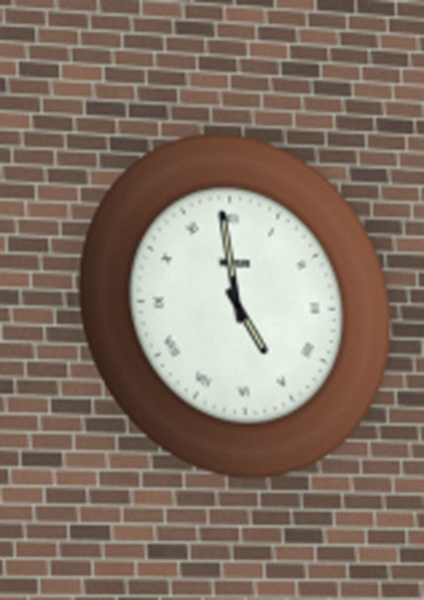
4:59
